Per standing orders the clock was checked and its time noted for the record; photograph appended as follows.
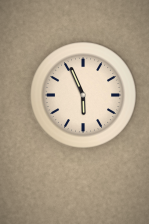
5:56
